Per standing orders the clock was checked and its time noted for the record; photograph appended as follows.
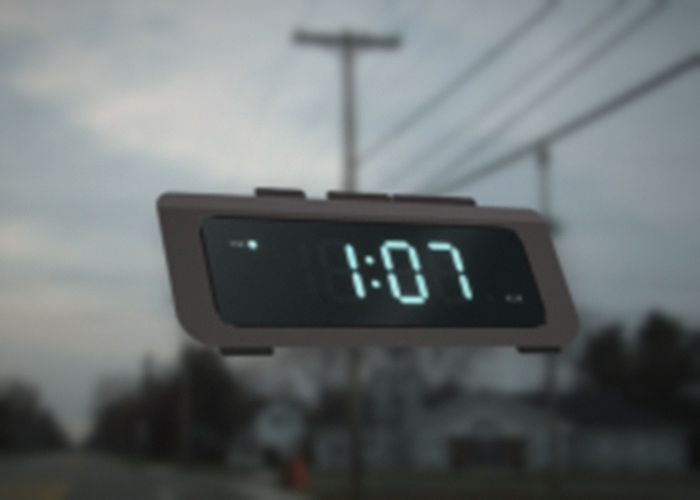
1:07
